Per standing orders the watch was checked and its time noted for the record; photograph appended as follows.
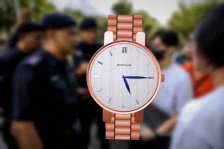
5:15
